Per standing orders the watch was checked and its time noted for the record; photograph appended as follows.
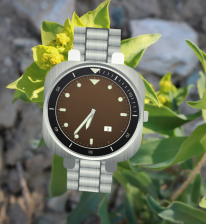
6:36
